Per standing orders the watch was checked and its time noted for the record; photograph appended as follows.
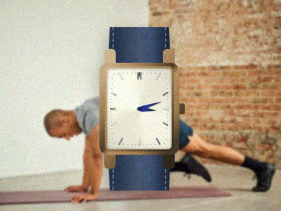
3:12
